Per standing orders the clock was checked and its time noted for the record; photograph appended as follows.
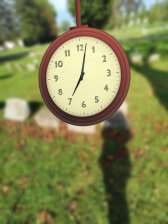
7:02
